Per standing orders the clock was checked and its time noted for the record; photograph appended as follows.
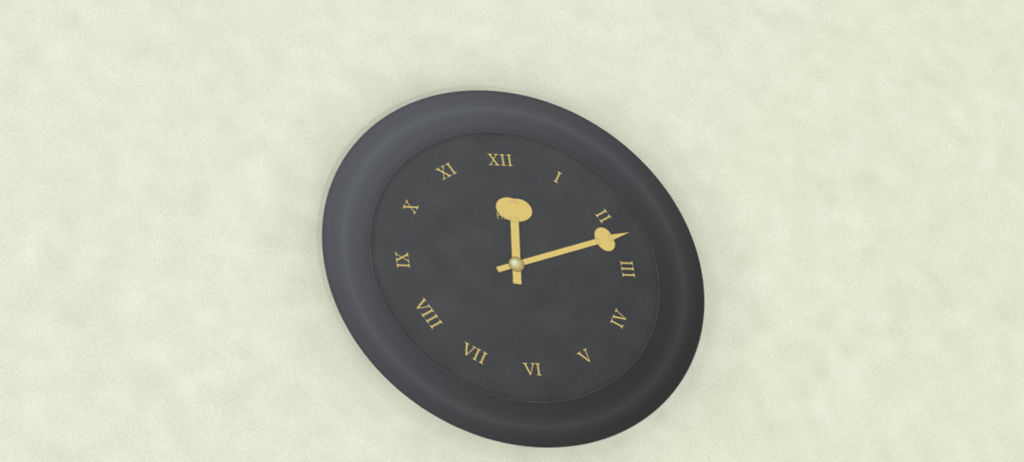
12:12
